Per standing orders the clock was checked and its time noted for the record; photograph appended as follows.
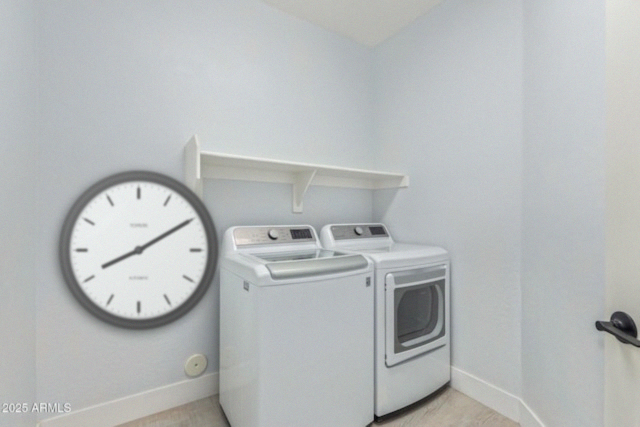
8:10
